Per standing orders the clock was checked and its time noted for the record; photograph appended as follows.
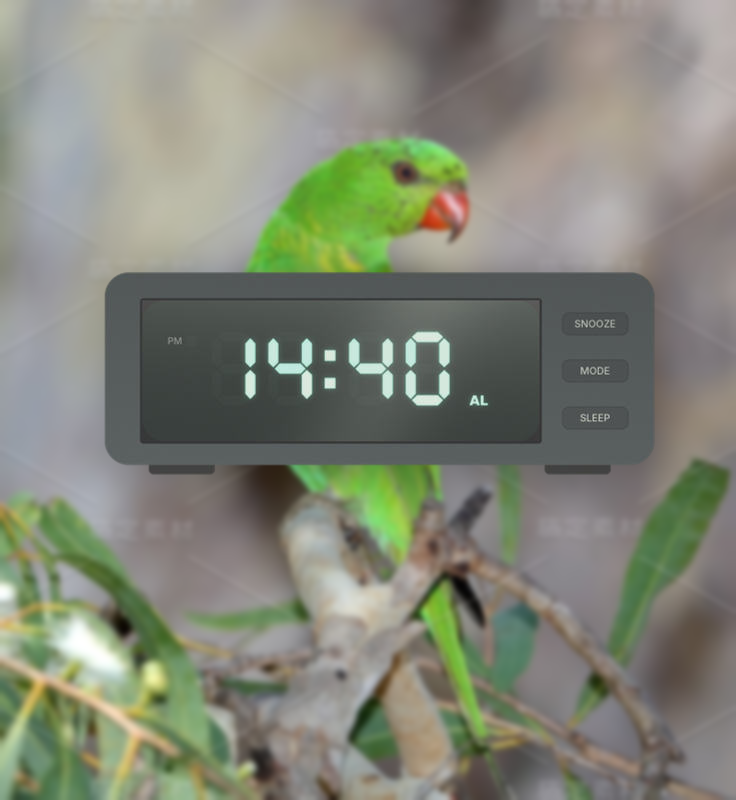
14:40
